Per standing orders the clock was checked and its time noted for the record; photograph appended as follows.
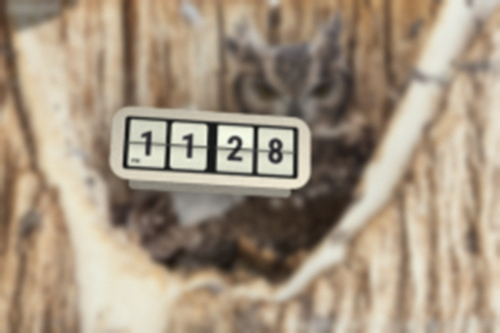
11:28
